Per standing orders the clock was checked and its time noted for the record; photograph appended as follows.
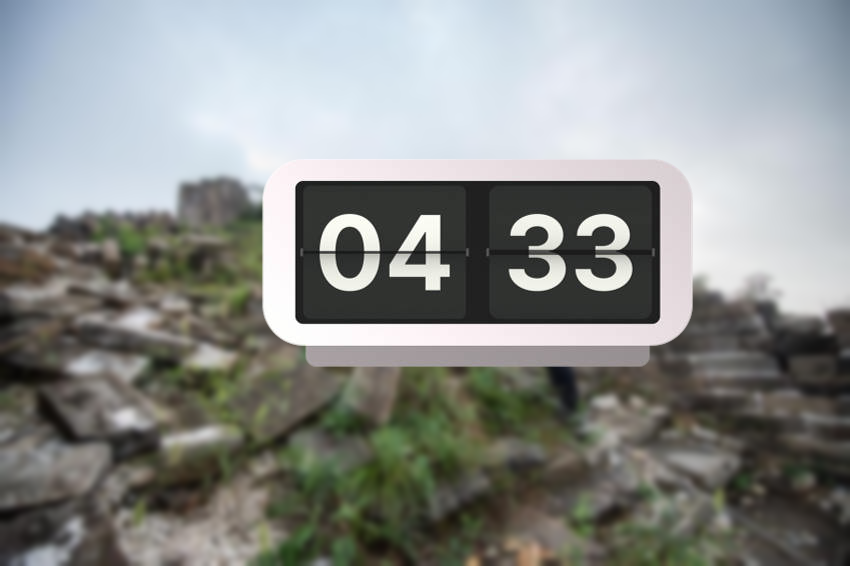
4:33
